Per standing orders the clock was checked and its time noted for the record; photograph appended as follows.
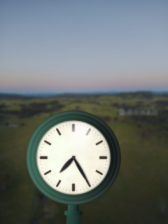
7:25
